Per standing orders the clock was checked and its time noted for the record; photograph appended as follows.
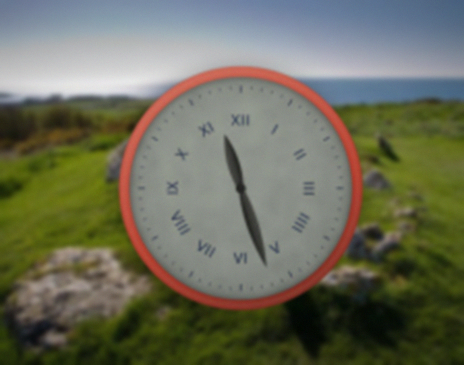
11:27
